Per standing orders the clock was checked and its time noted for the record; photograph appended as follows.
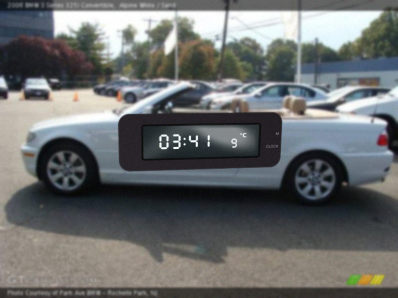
3:41
